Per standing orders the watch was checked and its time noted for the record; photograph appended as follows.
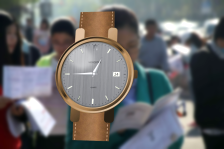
12:45
